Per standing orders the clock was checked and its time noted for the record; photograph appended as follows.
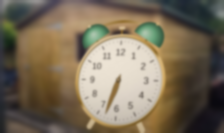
6:33
